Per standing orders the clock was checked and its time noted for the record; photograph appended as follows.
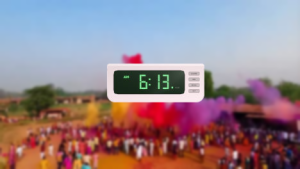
6:13
